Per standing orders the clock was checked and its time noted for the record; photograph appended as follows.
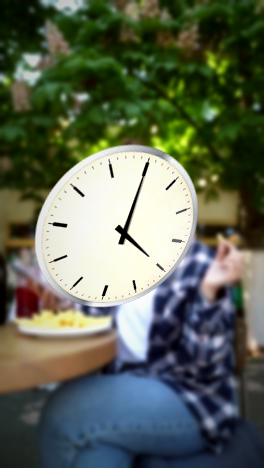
4:00
